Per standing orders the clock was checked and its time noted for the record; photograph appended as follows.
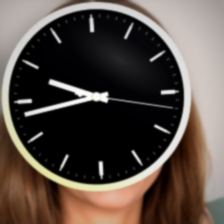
9:43:17
